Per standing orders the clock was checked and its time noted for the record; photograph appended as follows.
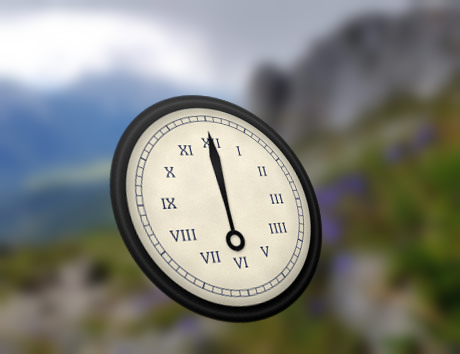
6:00
